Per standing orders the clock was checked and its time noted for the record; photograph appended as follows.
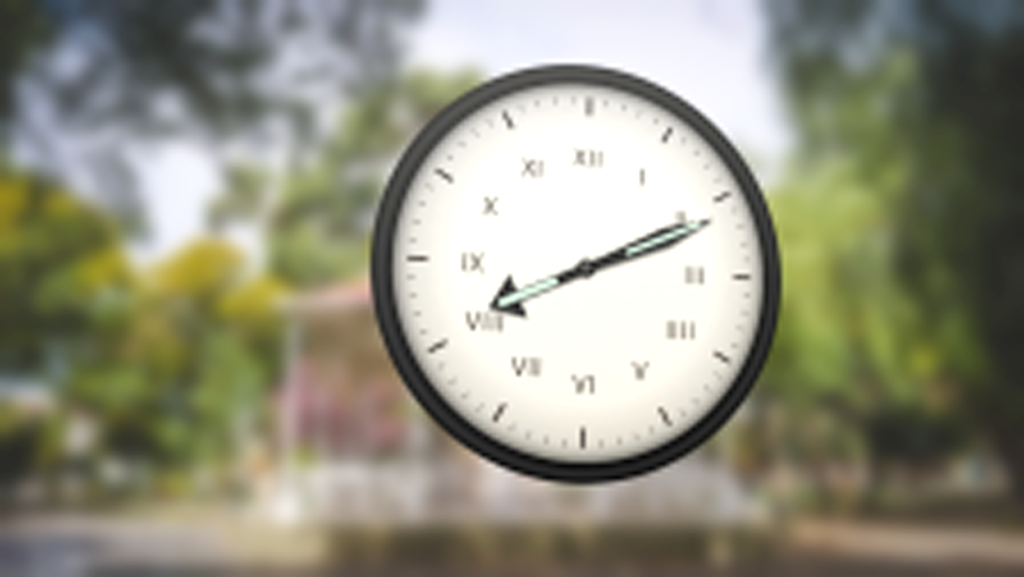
8:11
